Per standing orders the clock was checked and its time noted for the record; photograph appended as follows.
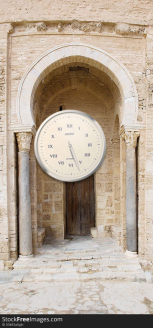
5:27
